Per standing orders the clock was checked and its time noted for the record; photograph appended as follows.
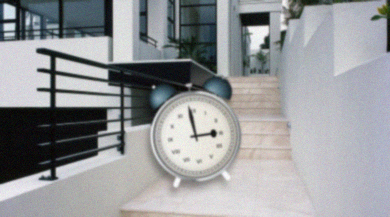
2:59
